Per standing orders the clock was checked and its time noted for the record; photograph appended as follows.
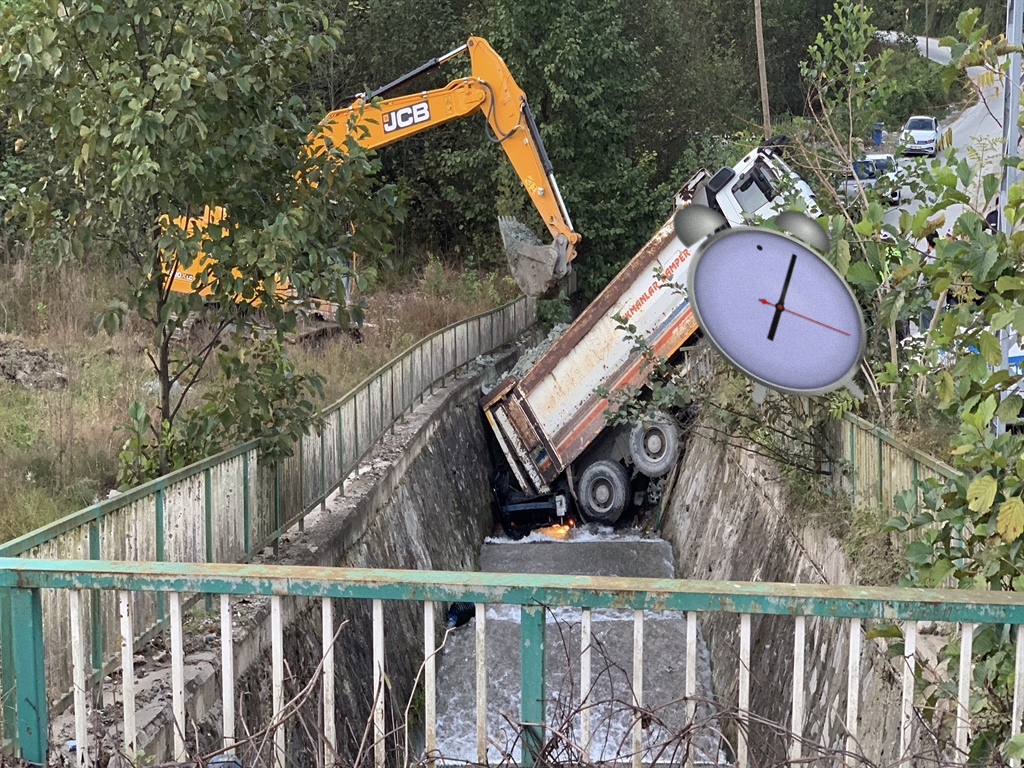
7:05:19
